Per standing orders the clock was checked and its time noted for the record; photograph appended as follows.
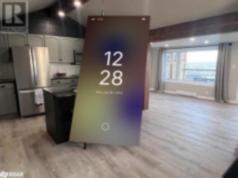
12:28
